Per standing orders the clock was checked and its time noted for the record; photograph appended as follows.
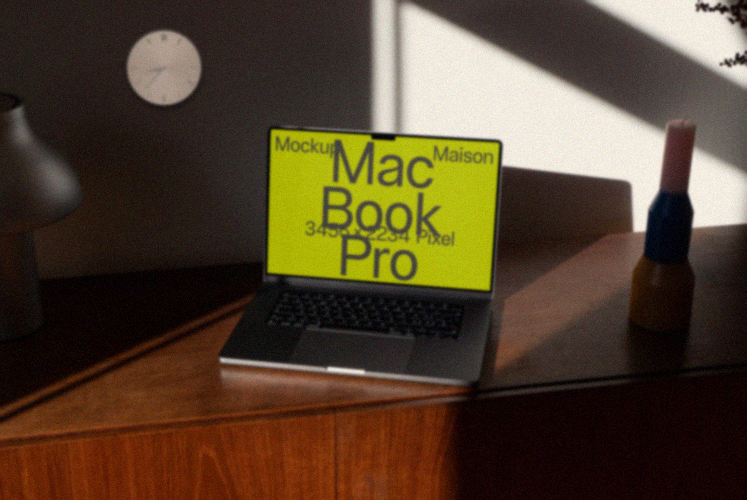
8:37
